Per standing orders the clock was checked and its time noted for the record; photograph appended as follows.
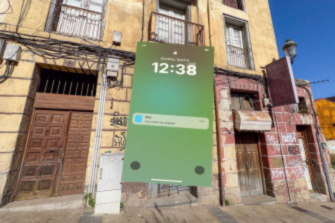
12:38
